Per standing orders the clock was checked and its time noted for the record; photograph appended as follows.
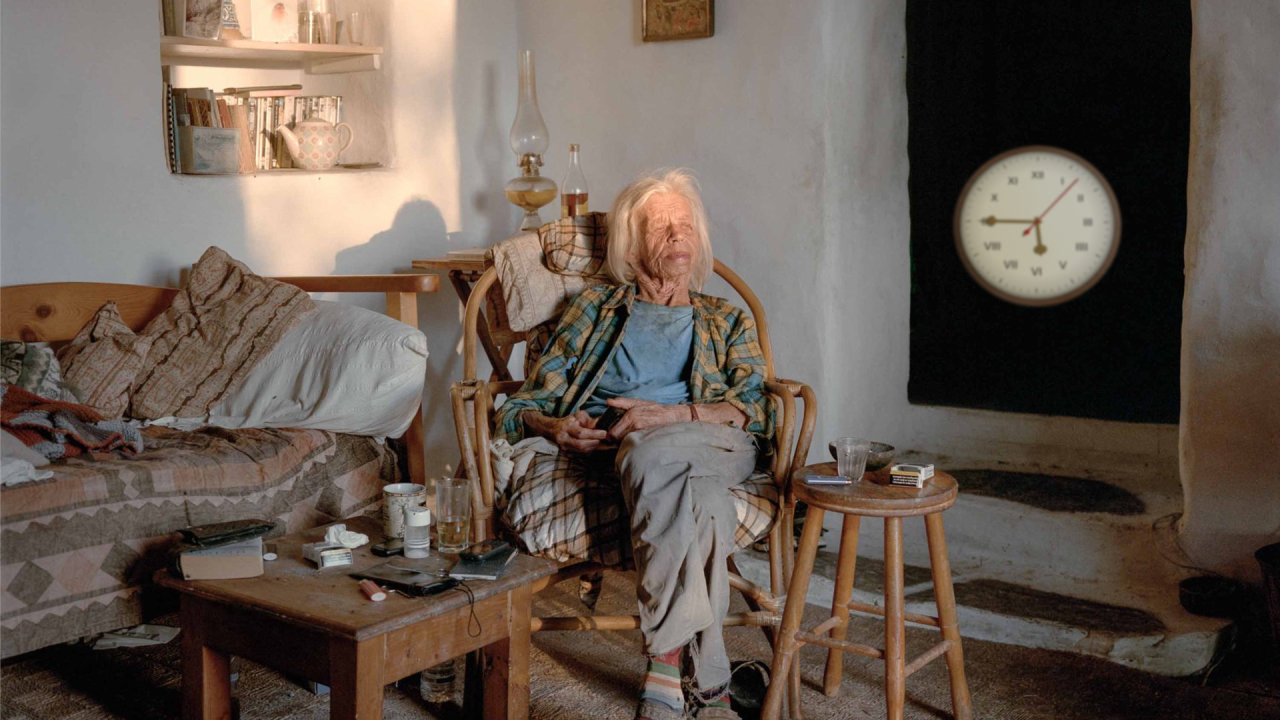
5:45:07
